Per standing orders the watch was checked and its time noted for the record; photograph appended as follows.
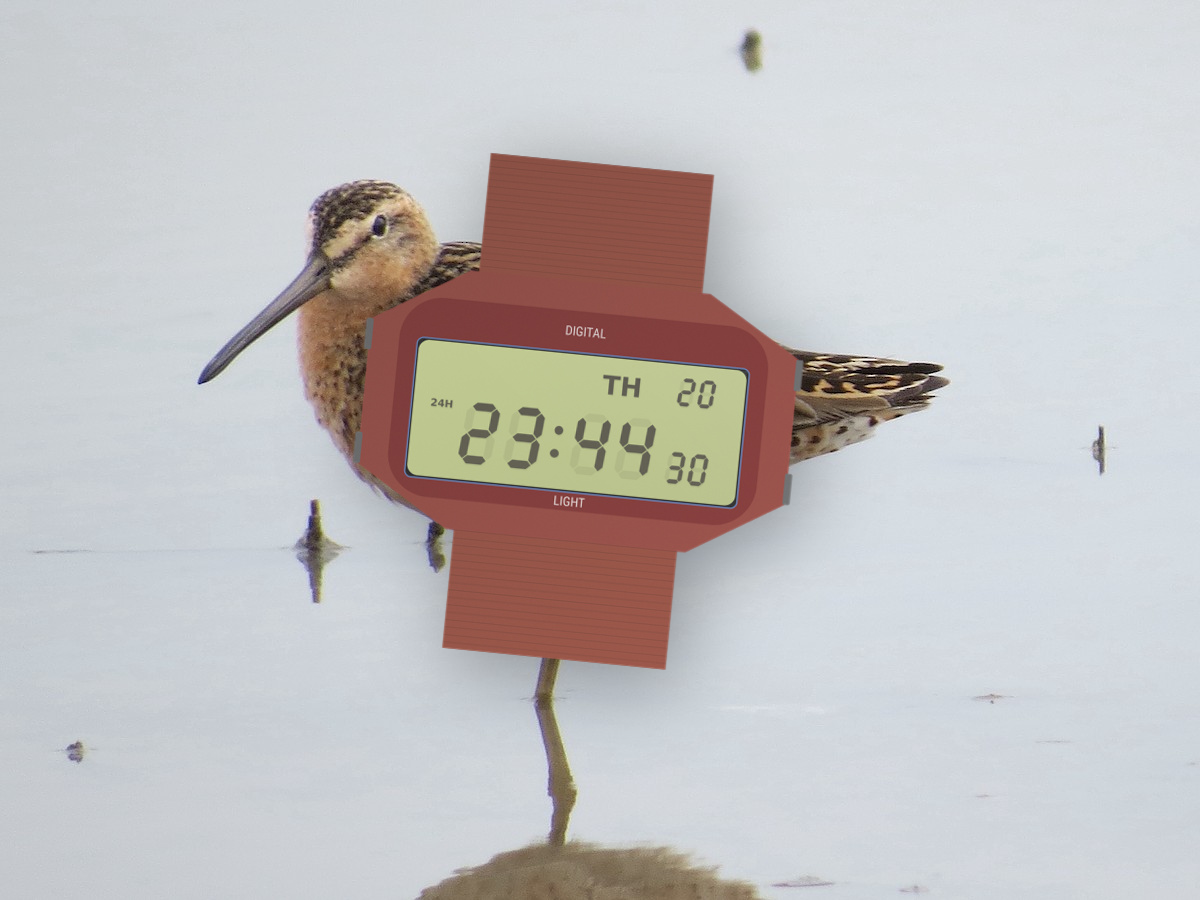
23:44:30
